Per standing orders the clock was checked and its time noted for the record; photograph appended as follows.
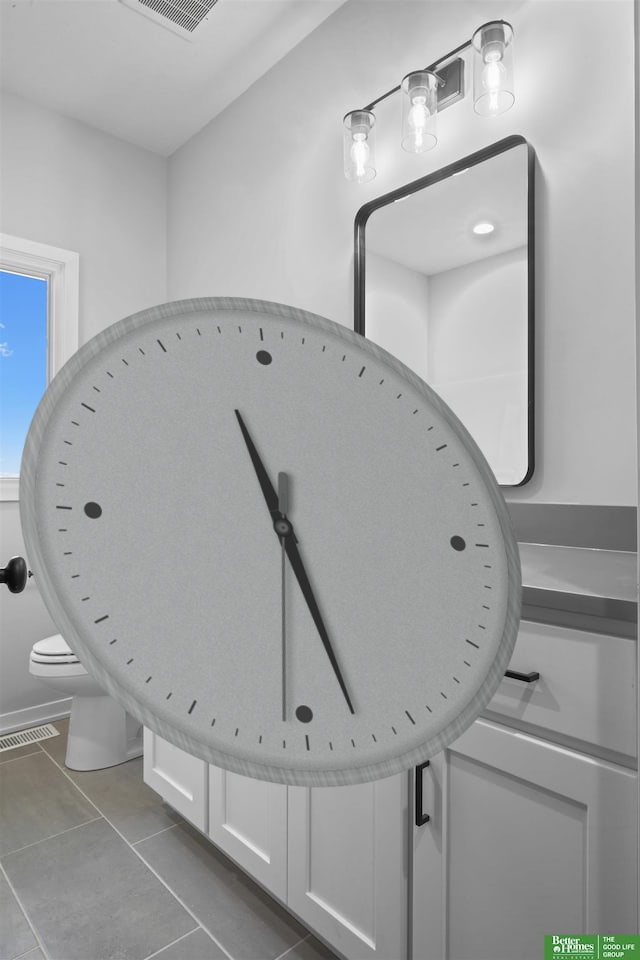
11:27:31
